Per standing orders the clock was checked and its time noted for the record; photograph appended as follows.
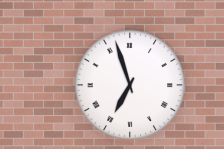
6:57
